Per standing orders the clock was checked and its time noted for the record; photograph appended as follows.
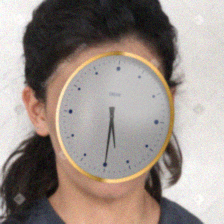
5:30
